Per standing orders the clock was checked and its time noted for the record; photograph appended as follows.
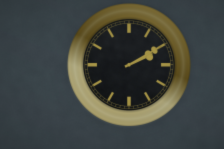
2:10
